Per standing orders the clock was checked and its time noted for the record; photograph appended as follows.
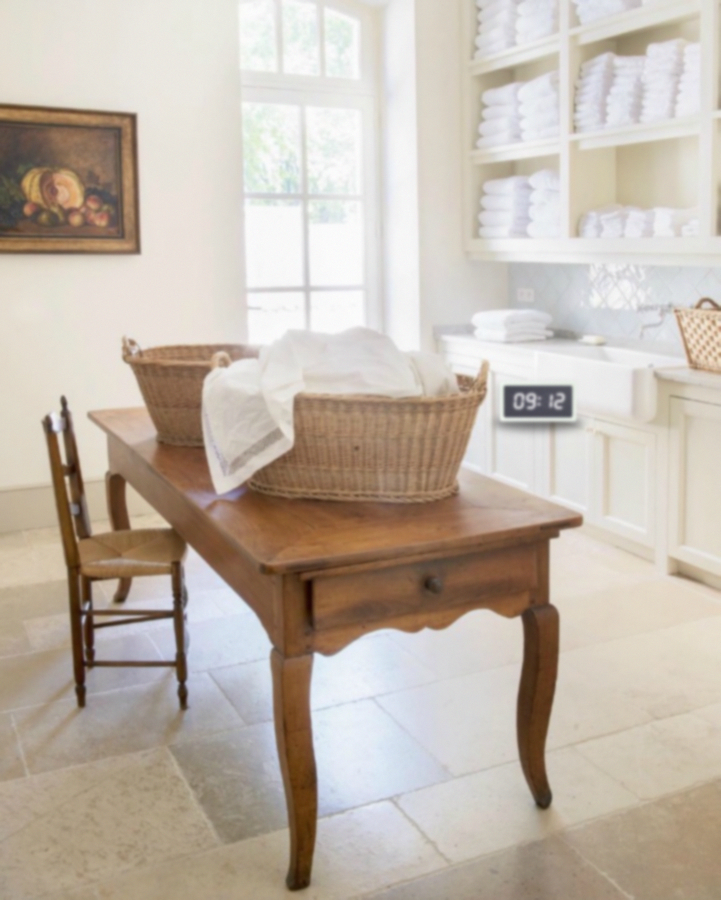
9:12
